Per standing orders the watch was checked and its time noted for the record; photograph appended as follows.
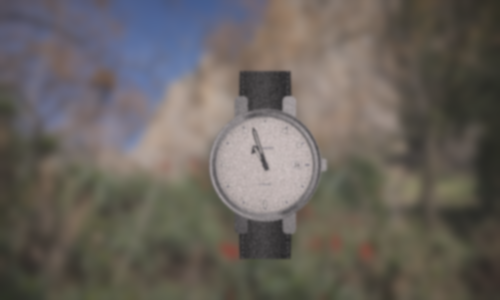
10:57
